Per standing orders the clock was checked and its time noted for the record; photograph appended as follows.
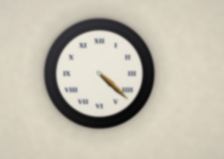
4:22
